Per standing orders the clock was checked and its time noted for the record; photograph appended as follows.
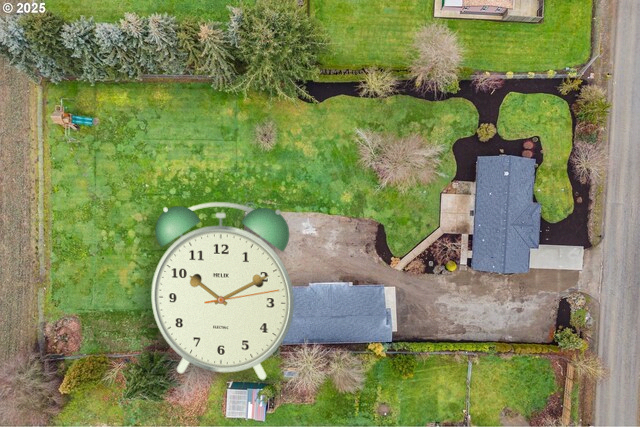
10:10:13
